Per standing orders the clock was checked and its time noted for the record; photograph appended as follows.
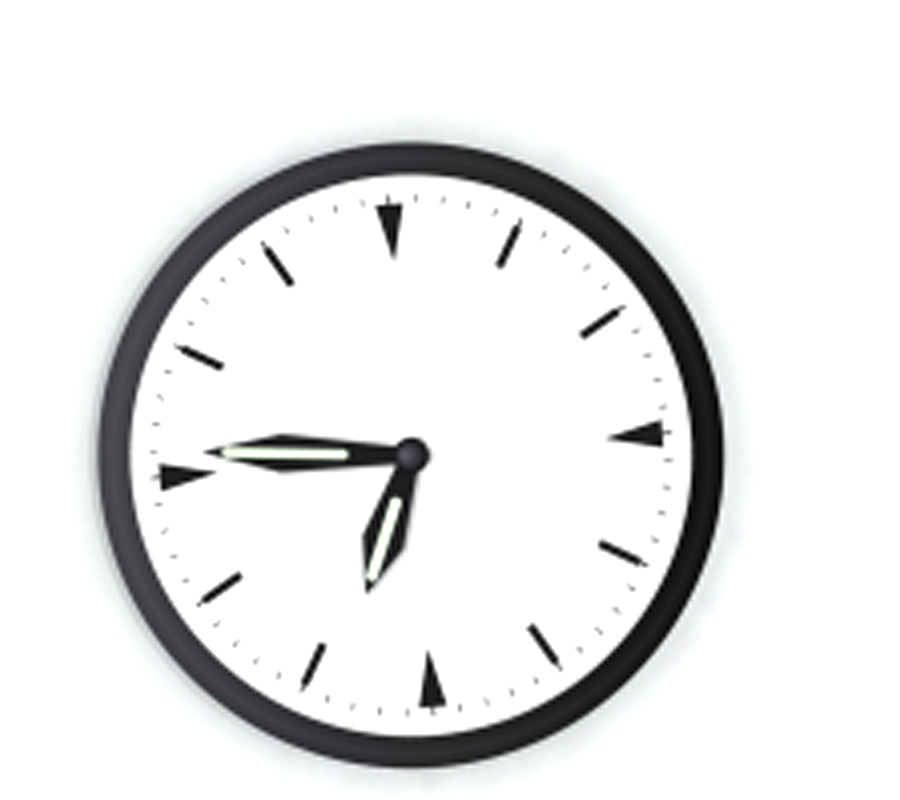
6:46
